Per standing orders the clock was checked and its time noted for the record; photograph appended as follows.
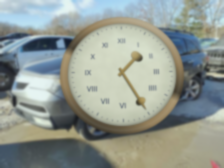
1:25
